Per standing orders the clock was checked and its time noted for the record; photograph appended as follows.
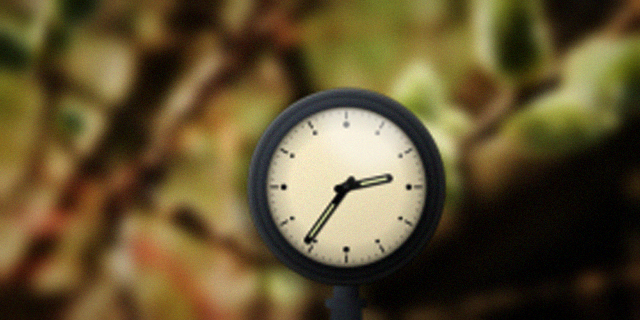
2:36
